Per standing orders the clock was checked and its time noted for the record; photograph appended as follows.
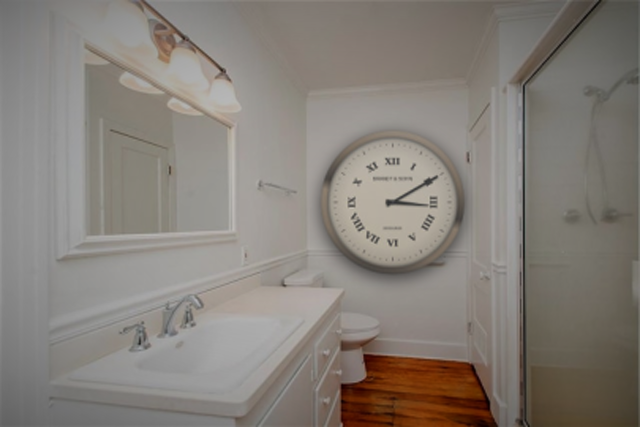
3:10
